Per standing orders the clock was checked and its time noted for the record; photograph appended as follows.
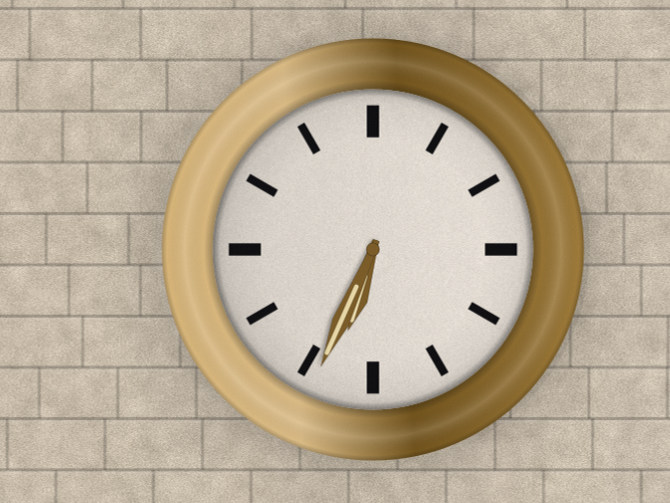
6:34
